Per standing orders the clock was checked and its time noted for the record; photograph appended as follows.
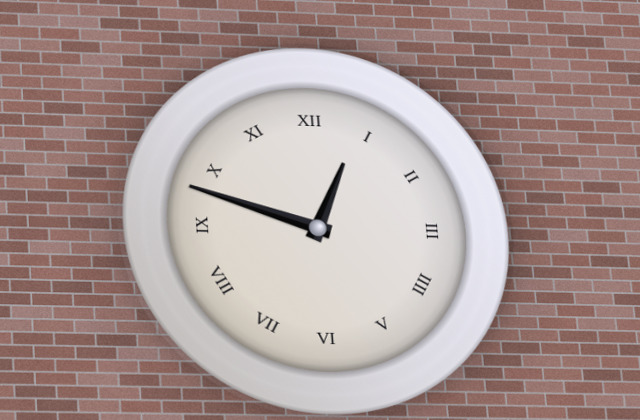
12:48
